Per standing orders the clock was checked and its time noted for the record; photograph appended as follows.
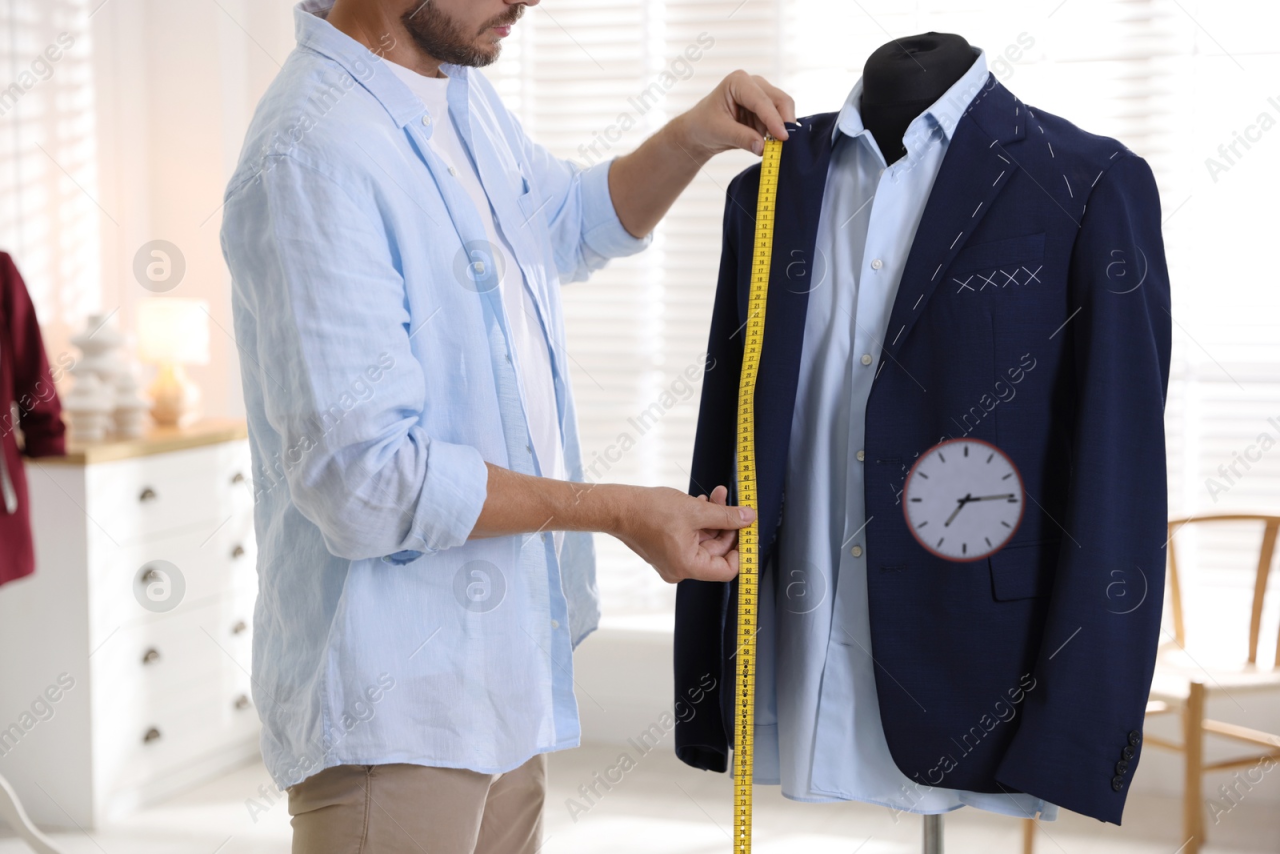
7:14
